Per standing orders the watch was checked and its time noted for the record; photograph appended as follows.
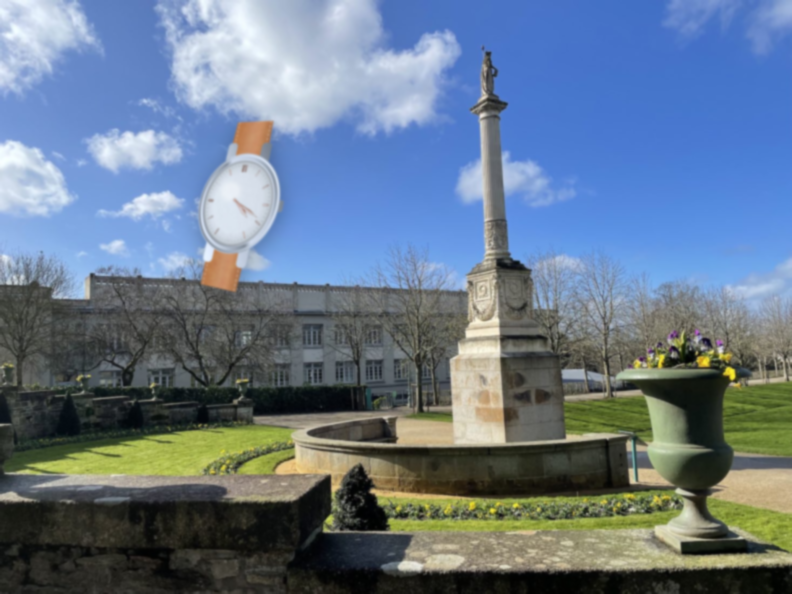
4:19
